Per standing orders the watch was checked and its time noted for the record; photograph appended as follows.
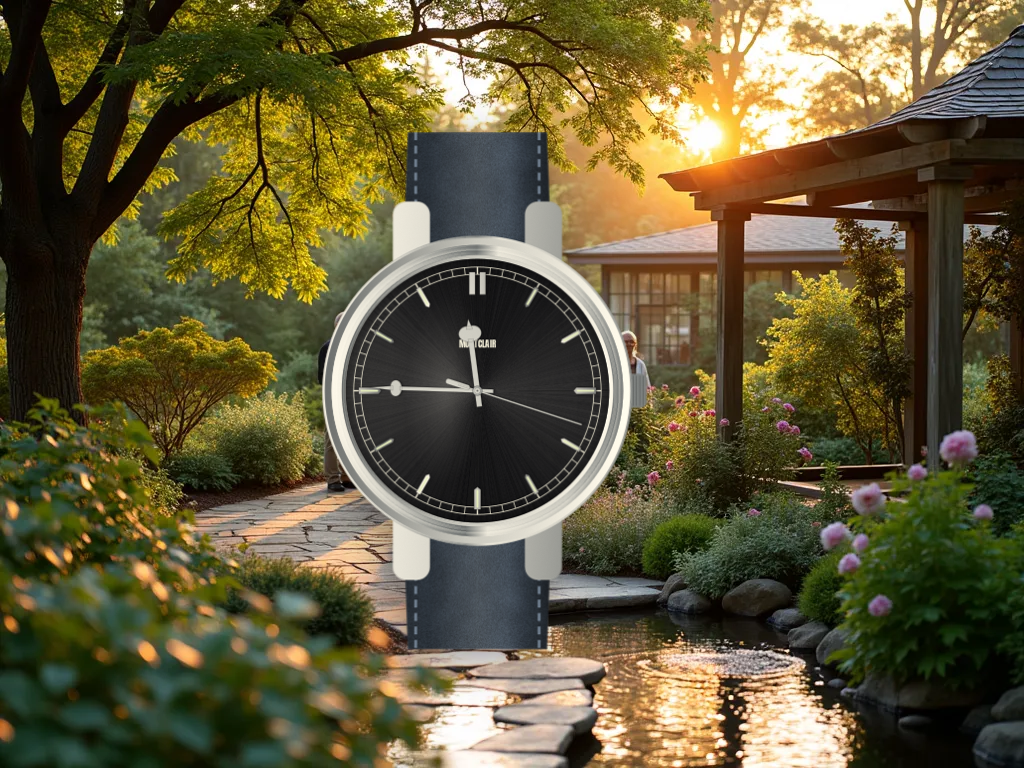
11:45:18
